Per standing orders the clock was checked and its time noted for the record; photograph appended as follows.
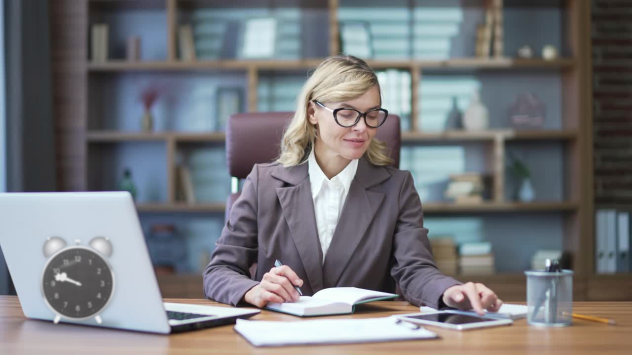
9:48
